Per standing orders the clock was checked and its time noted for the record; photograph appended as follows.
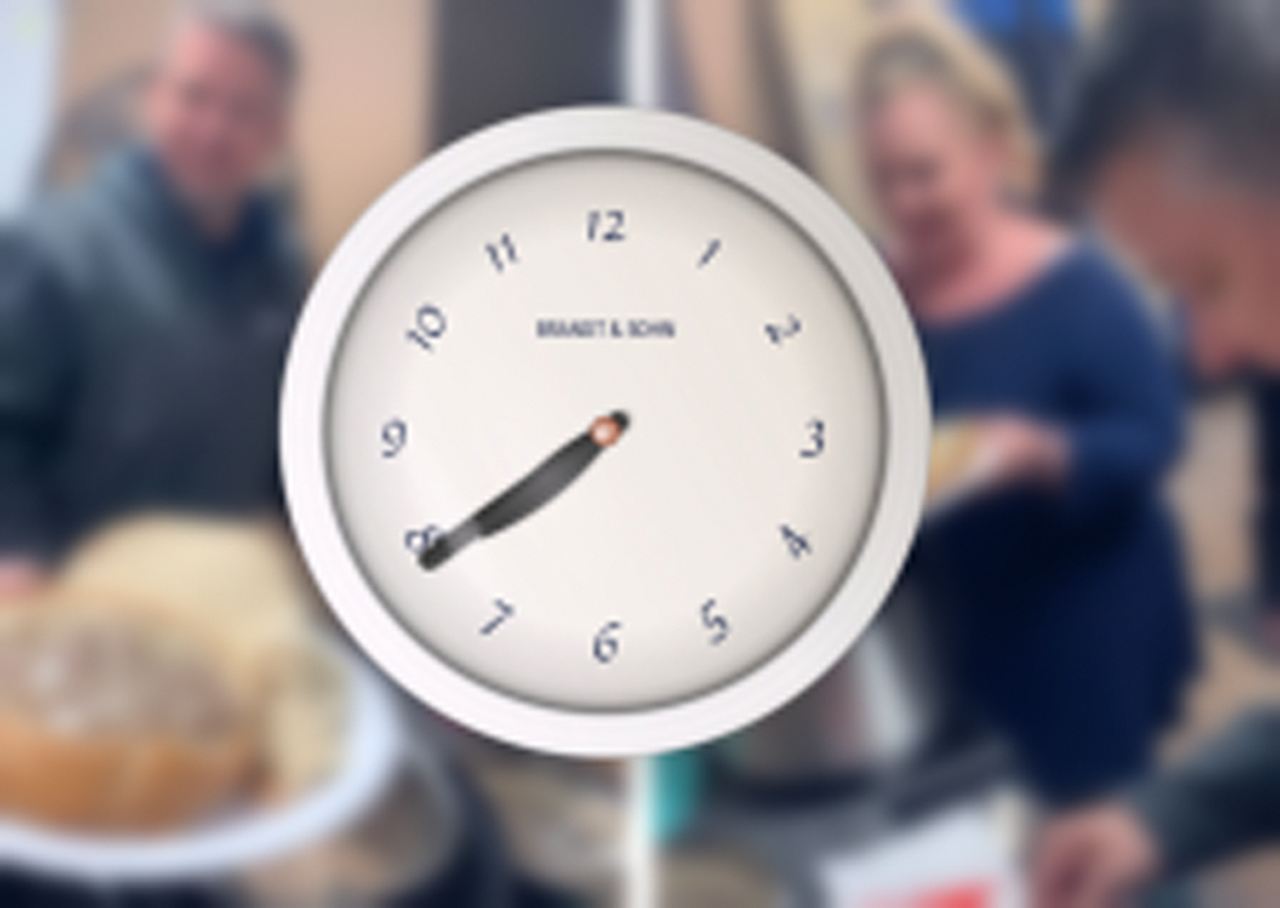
7:39
